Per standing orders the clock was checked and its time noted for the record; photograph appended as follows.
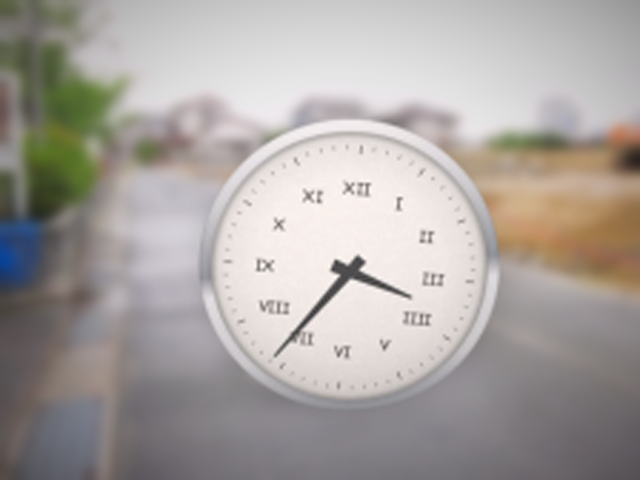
3:36
